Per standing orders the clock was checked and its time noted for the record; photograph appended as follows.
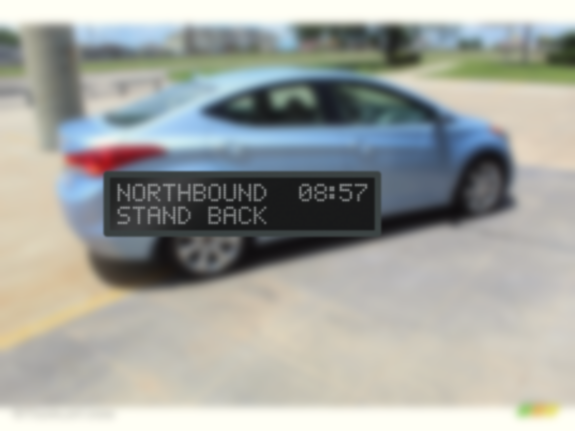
8:57
